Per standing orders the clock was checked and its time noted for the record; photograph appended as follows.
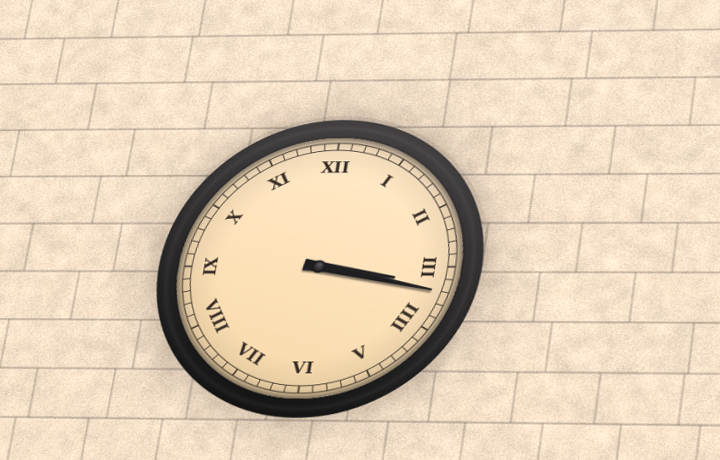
3:17
